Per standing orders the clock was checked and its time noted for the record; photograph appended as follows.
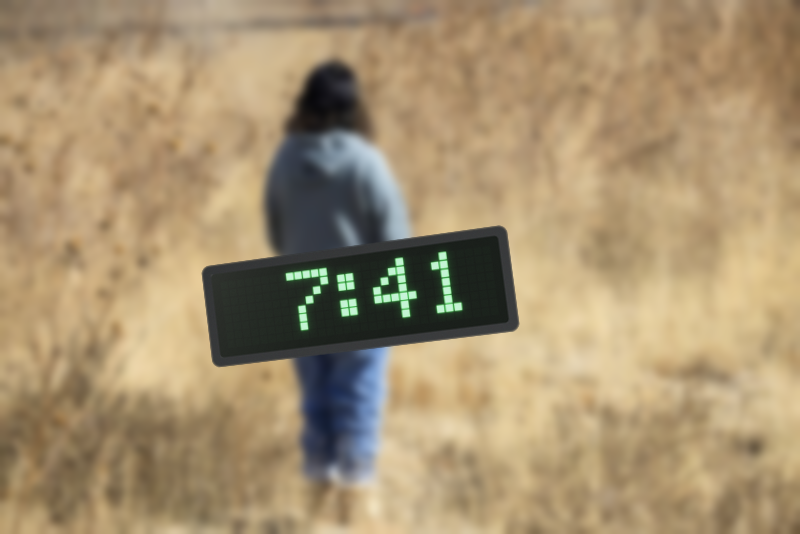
7:41
